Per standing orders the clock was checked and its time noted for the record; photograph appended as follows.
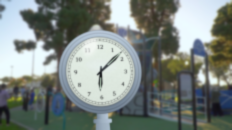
6:08
